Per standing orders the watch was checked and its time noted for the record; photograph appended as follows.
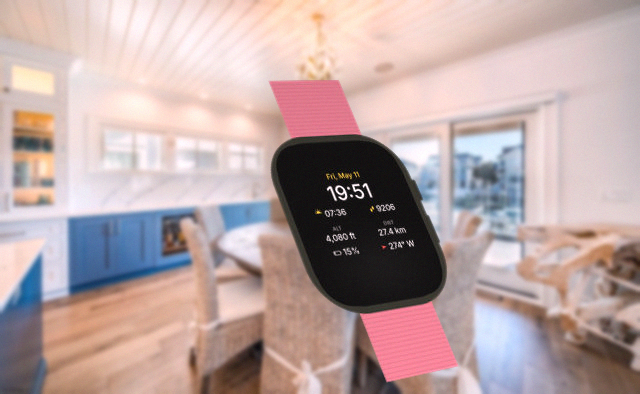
19:51
